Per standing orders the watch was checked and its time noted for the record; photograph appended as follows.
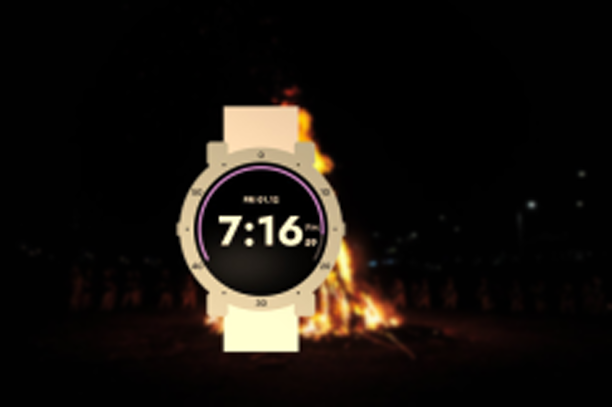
7:16
